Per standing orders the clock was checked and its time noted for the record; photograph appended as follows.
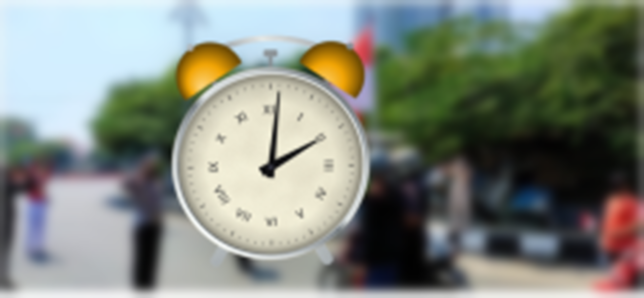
2:01
